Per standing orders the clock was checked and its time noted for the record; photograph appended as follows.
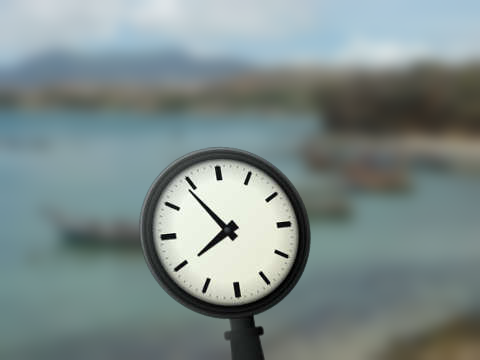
7:54
